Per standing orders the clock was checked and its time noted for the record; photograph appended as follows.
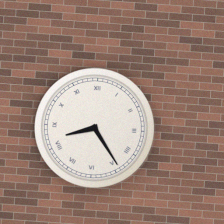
8:24
